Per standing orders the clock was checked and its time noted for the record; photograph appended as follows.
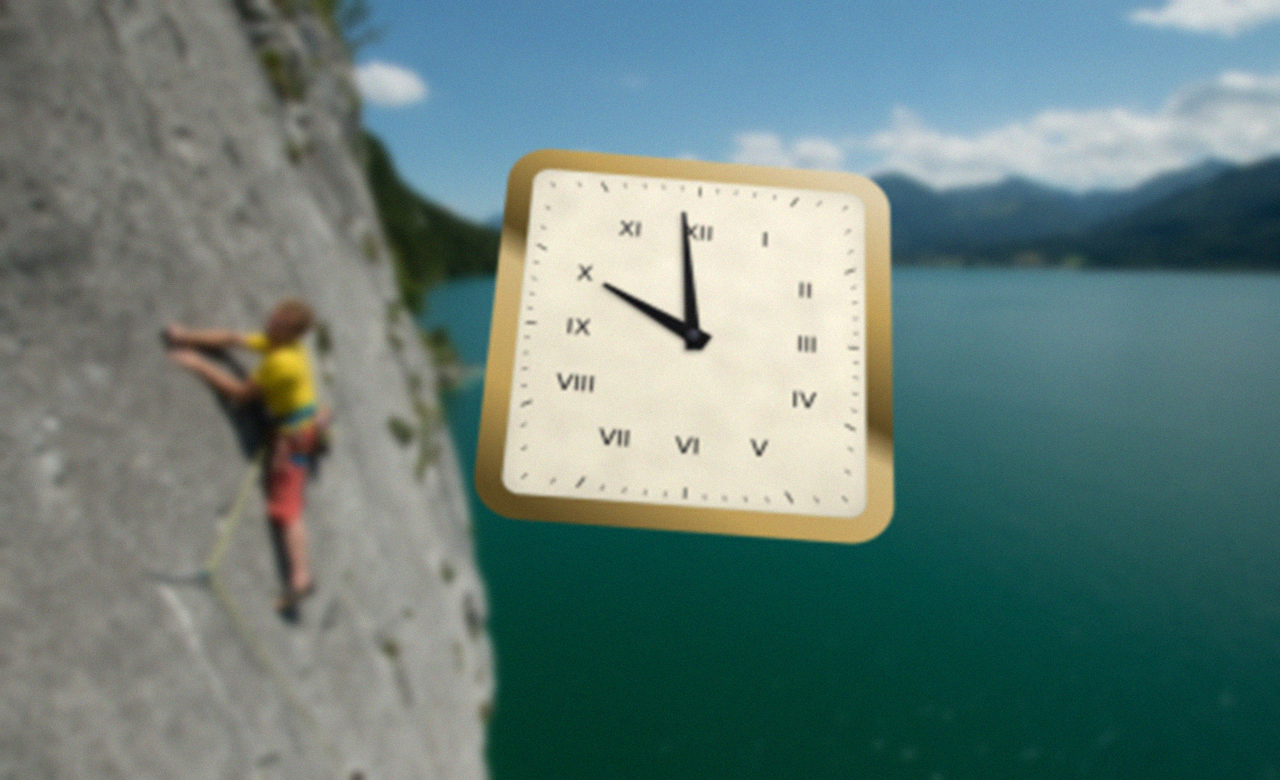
9:59
